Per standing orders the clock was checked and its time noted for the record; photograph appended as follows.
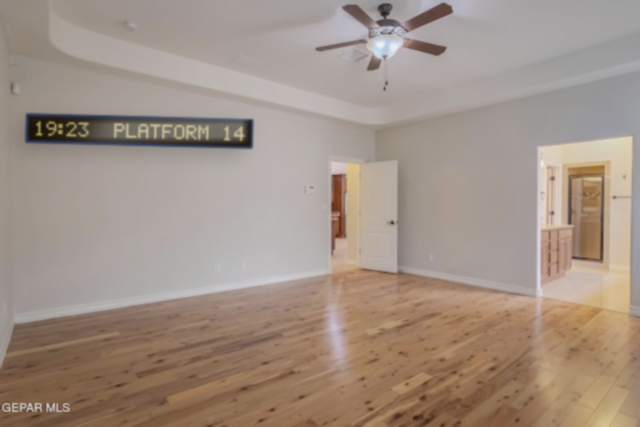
19:23
